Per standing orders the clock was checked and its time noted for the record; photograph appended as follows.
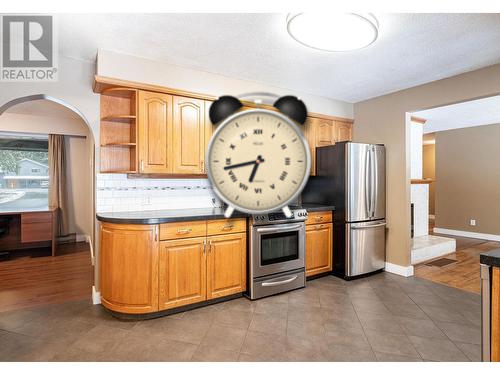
6:43
